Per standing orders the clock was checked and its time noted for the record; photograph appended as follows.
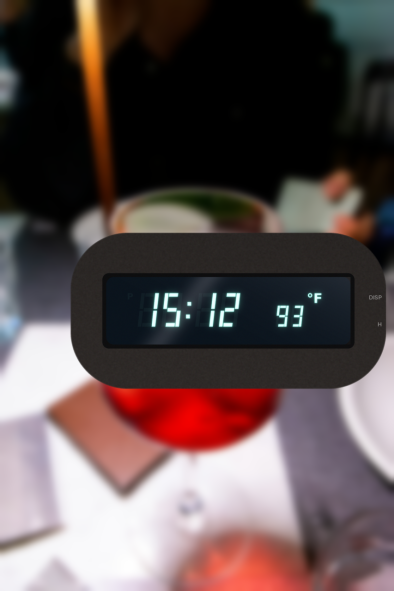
15:12
